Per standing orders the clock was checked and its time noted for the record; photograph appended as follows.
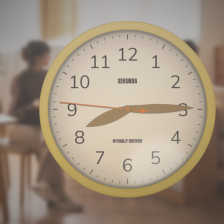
8:14:46
